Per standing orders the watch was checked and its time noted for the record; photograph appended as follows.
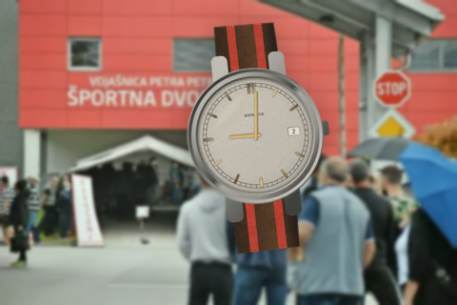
9:01
